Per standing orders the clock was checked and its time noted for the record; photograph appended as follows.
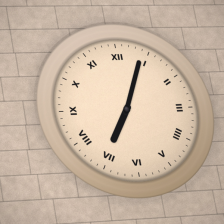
7:04
